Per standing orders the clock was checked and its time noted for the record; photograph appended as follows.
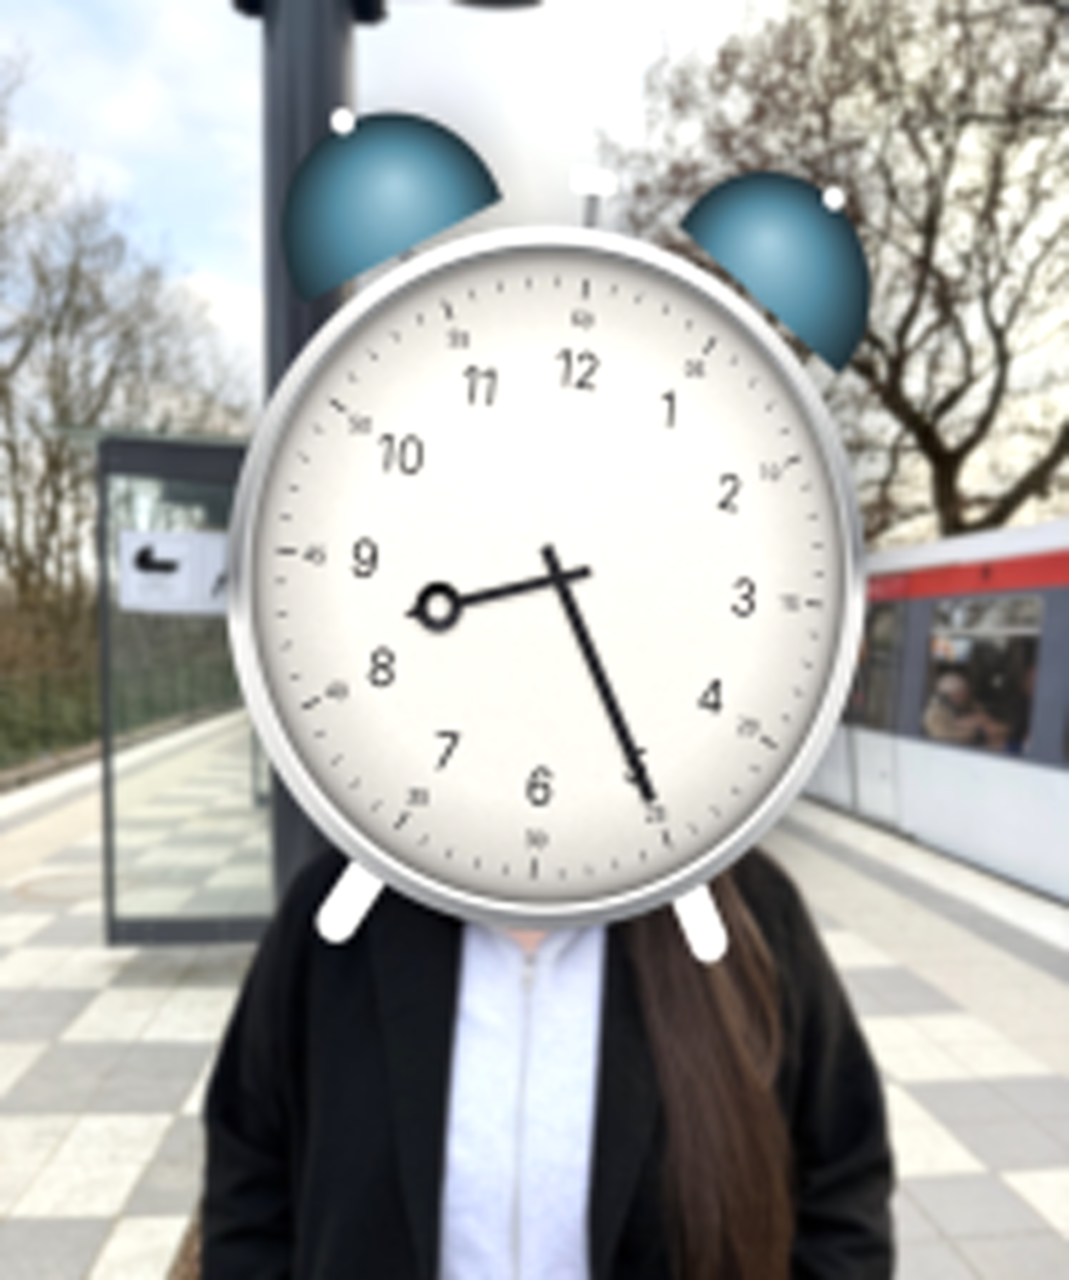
8:25
